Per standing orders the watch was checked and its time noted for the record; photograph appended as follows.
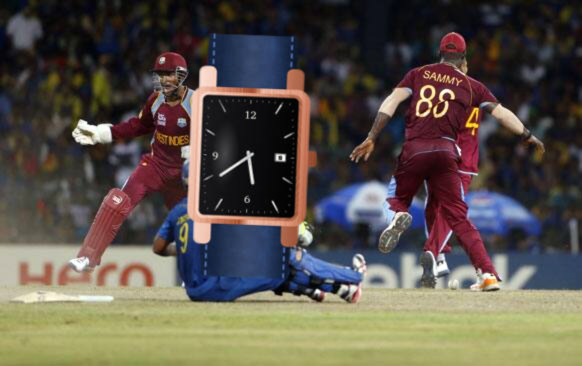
5:39
